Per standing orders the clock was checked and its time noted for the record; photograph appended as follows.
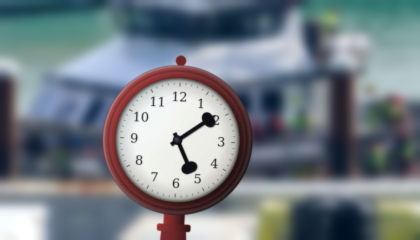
5:09
